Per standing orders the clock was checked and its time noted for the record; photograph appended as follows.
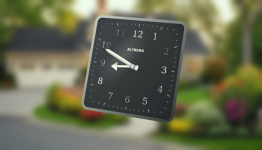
8:49
